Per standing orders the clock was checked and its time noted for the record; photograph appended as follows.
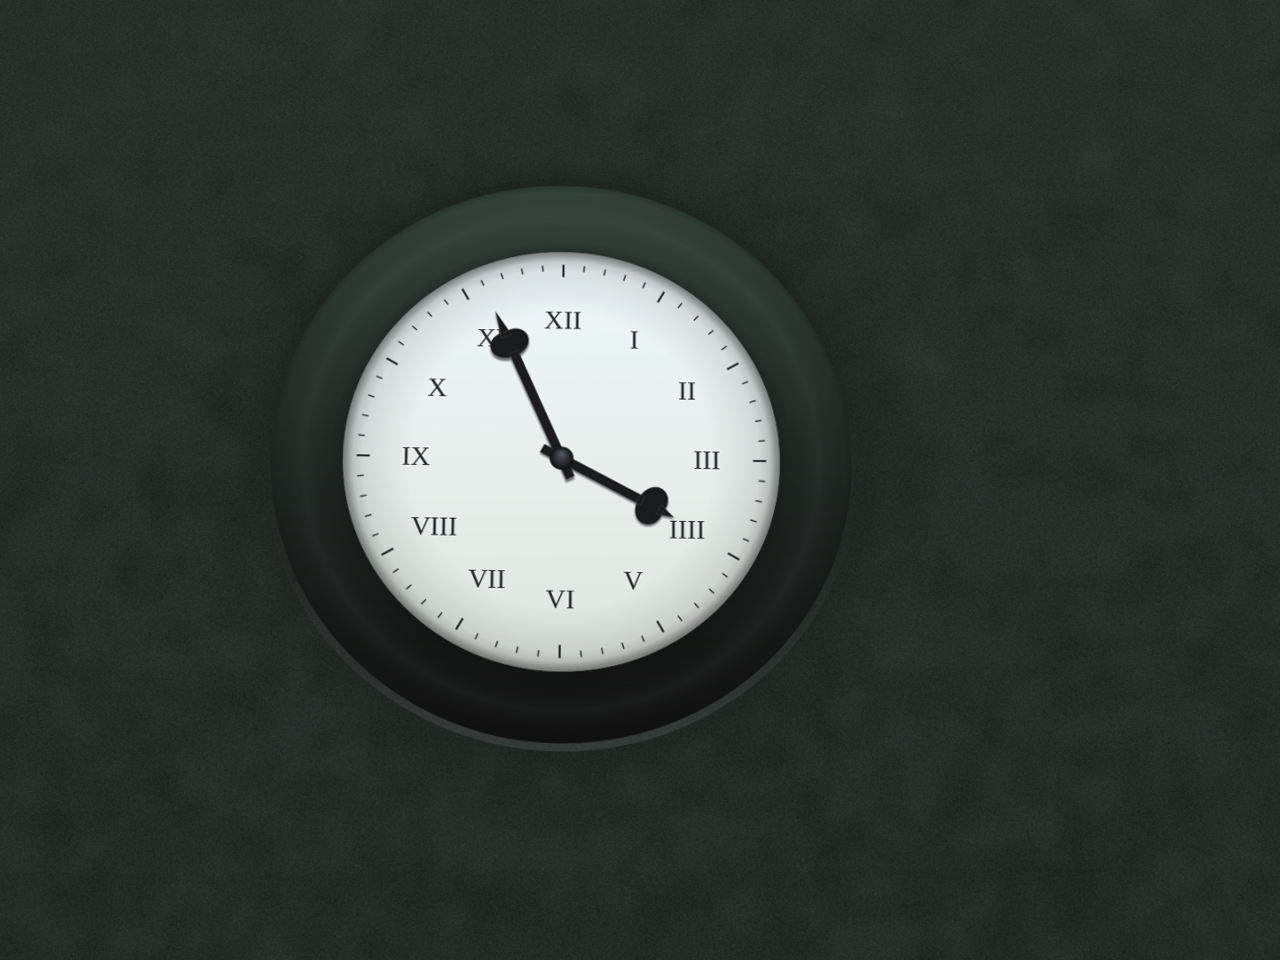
3:56
